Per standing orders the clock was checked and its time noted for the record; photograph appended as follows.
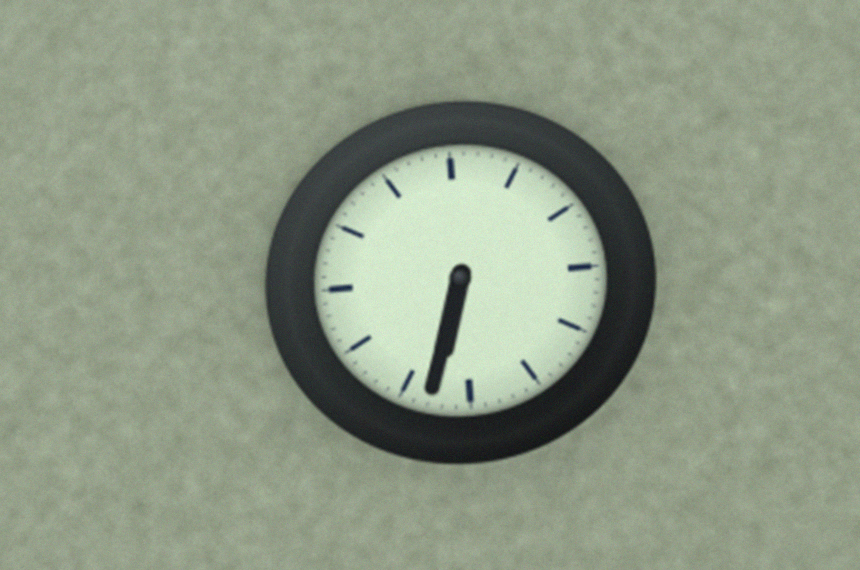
6:33
